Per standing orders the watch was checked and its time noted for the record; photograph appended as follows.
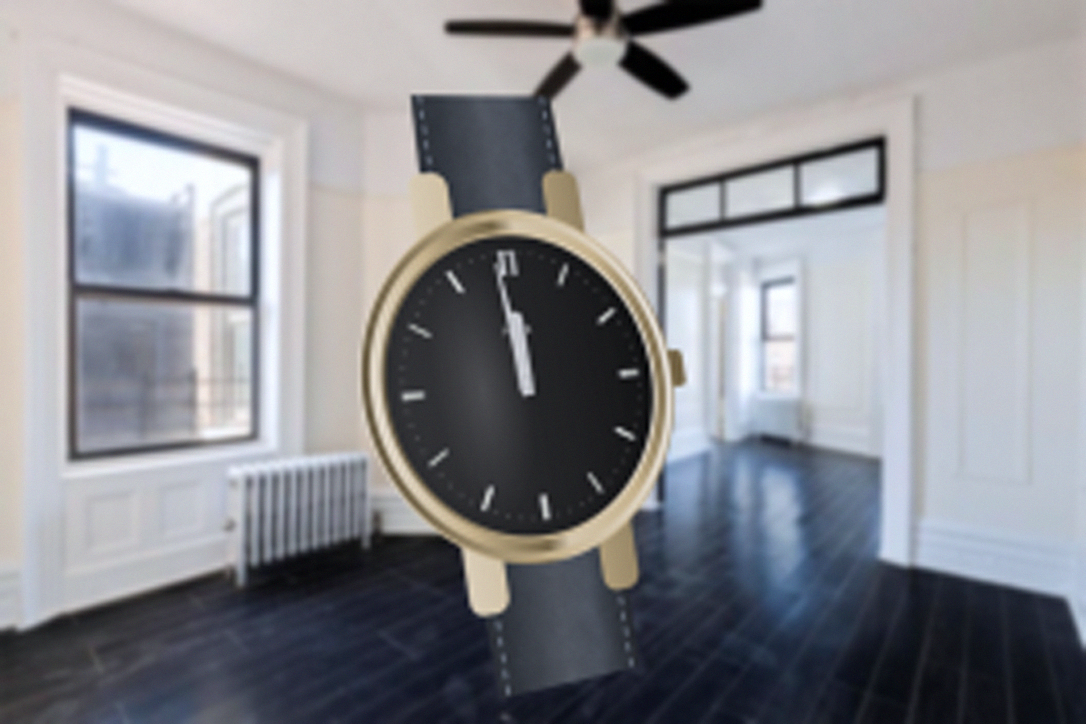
11:59
